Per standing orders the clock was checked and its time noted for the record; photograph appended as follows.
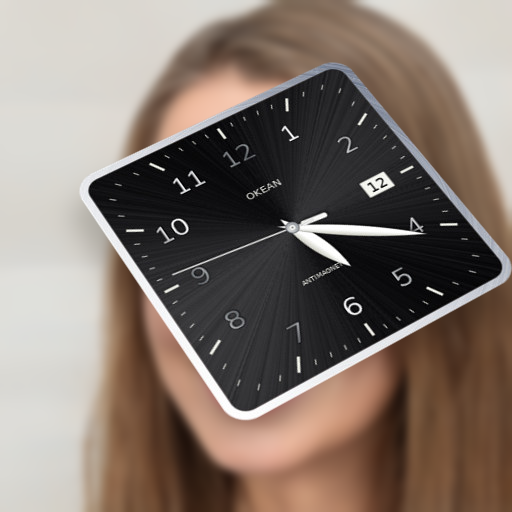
5:20:46
